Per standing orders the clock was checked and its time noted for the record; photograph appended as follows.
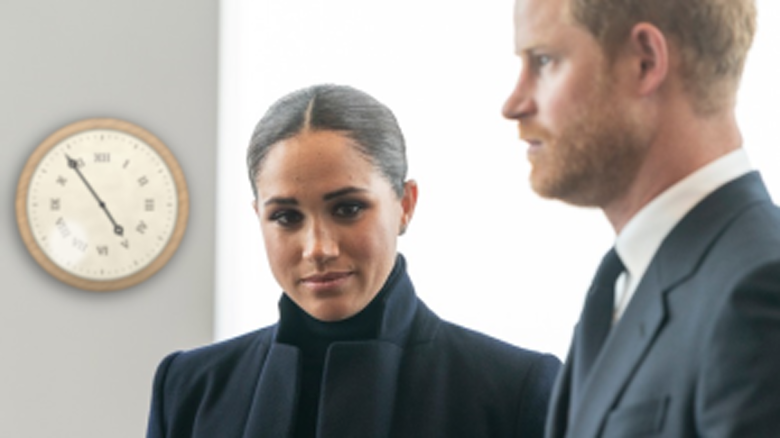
4:54
